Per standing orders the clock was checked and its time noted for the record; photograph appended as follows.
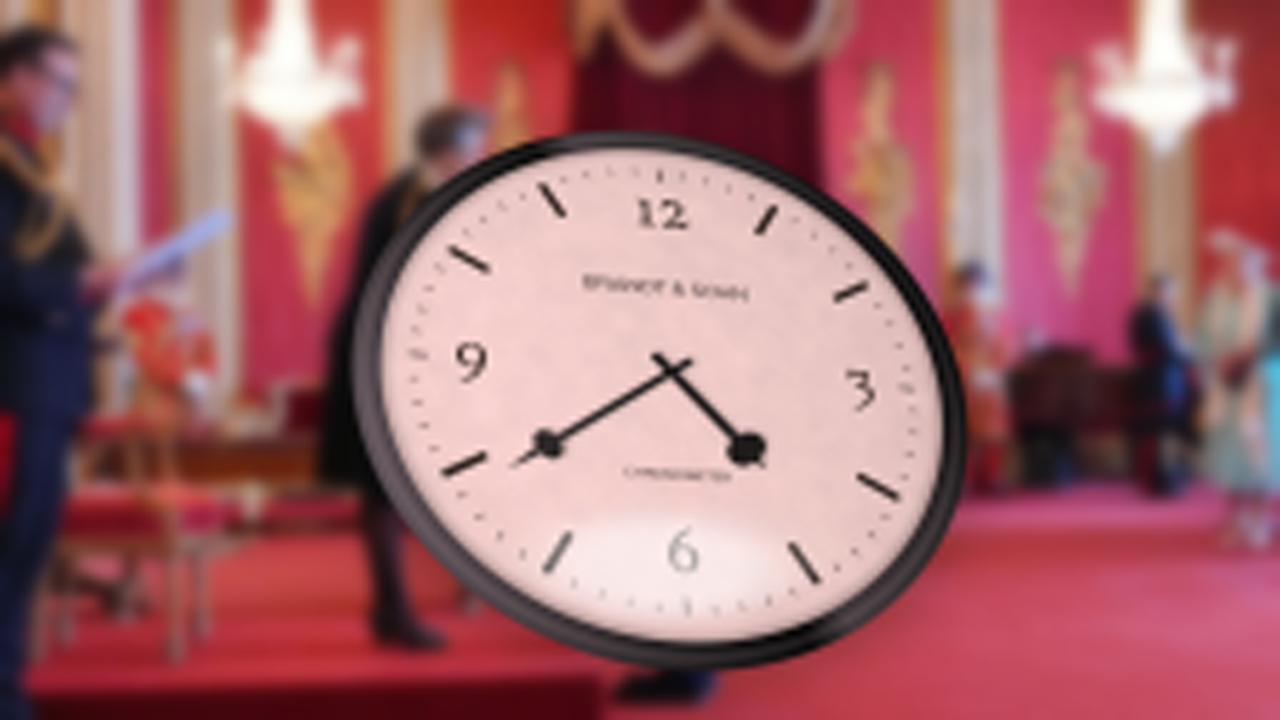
4:39
